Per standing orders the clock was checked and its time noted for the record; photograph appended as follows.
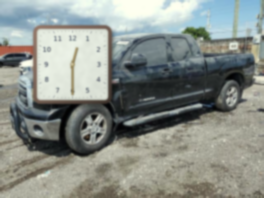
12:30
